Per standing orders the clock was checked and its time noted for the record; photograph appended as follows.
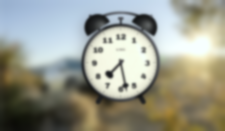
7:28
